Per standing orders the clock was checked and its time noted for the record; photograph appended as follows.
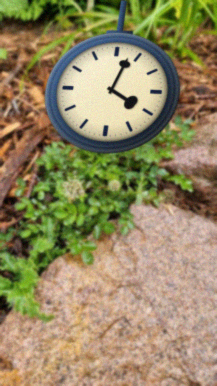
4:03
